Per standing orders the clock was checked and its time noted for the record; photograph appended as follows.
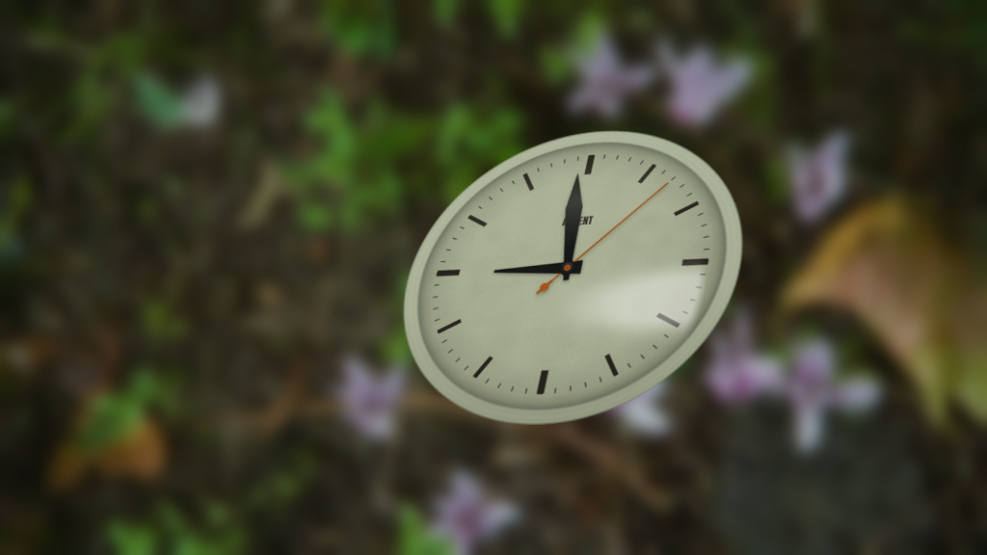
8:59:07
